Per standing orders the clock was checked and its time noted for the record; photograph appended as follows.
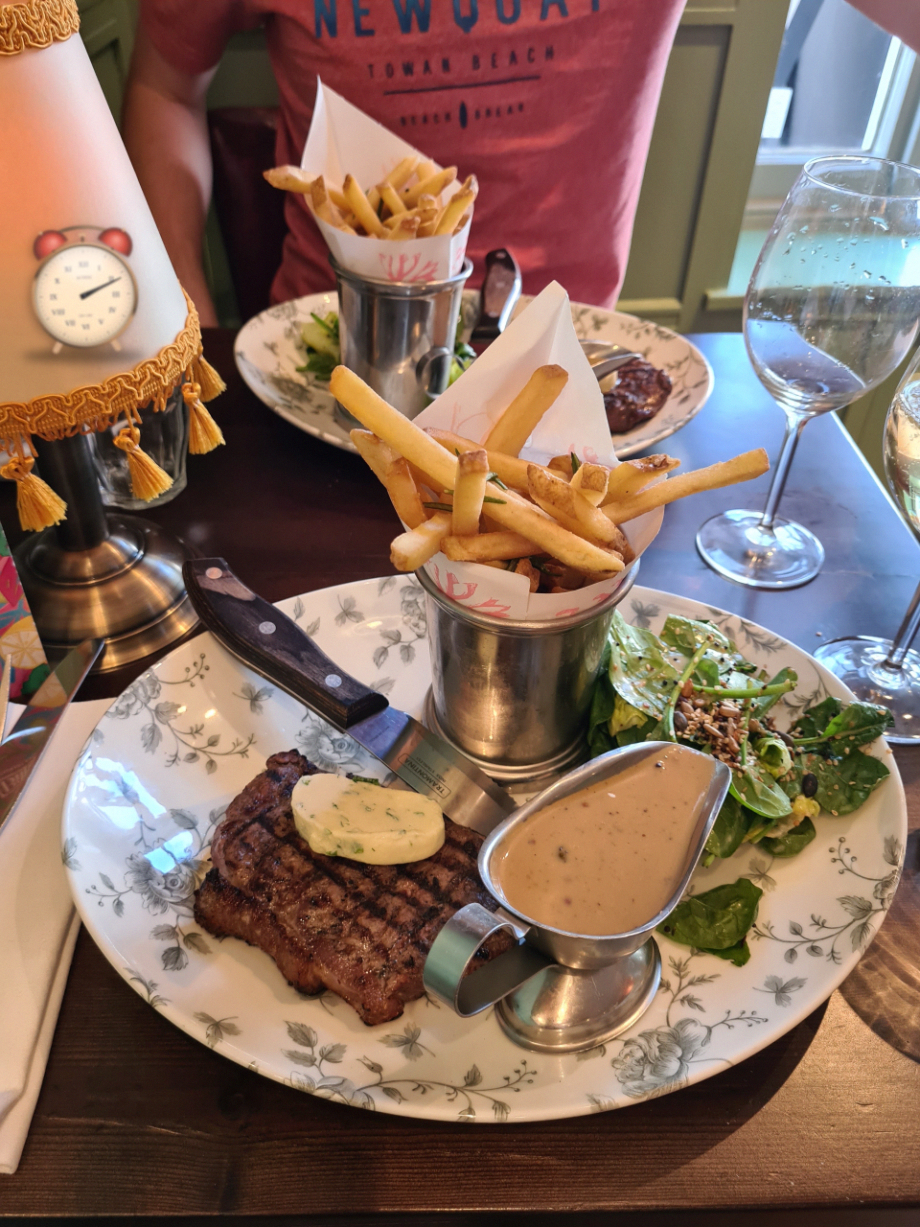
2:11
